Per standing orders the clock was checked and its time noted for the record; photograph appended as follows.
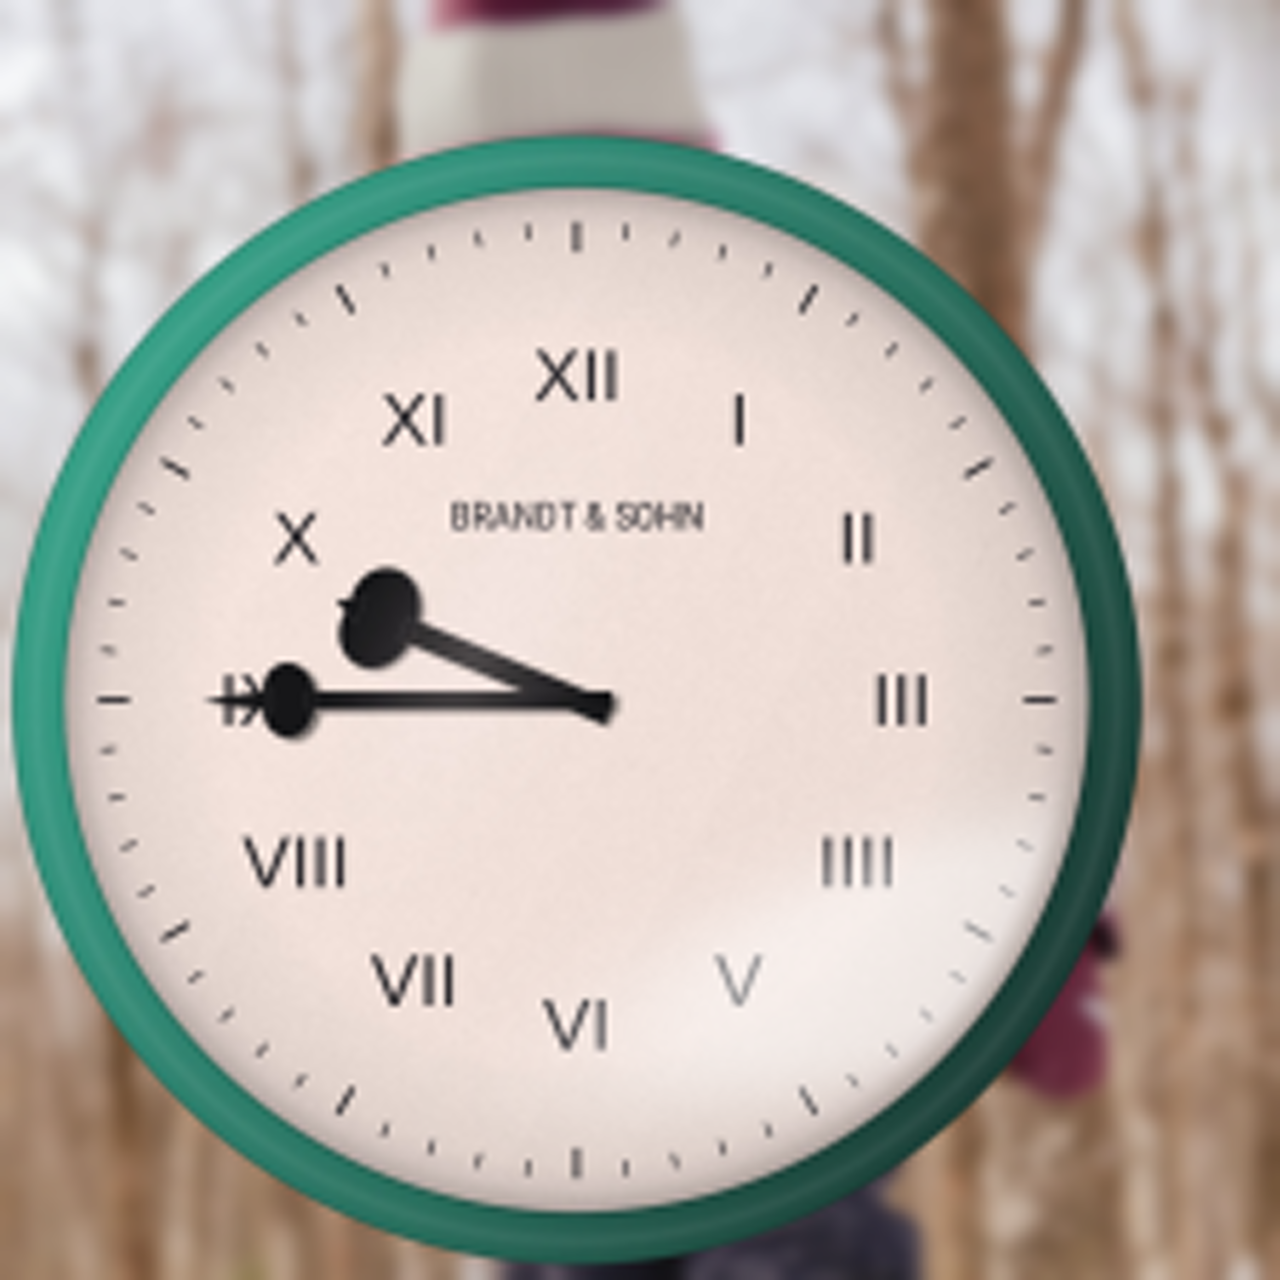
9:45
